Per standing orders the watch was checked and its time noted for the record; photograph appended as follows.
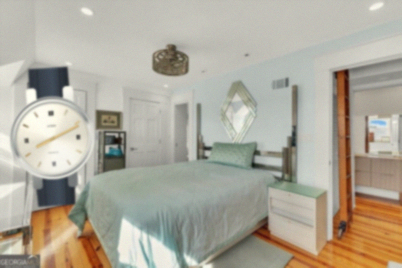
8:11
